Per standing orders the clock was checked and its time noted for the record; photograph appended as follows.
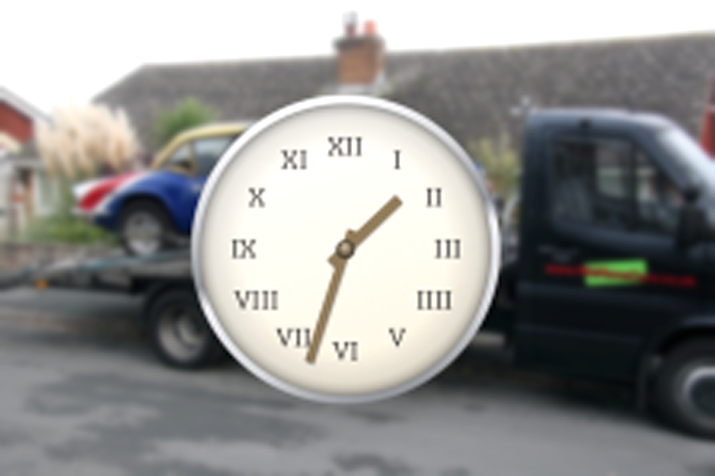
1:33
